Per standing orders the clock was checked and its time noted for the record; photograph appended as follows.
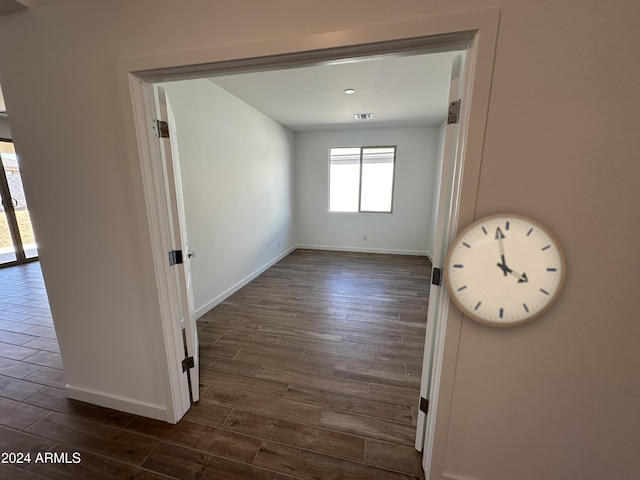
3:58
